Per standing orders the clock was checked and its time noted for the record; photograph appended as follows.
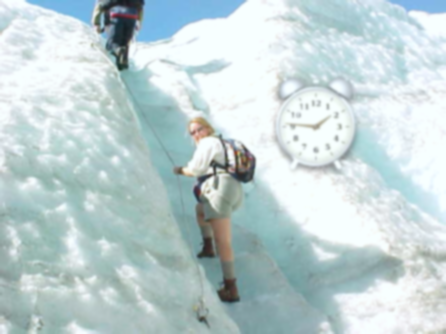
1:46
